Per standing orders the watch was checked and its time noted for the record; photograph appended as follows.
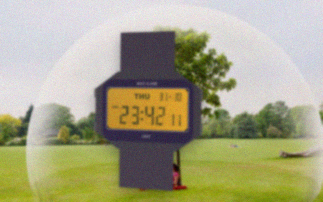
23:42:11
